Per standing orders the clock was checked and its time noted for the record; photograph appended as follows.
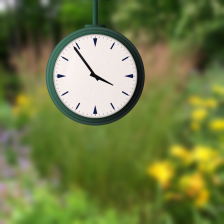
3:54
